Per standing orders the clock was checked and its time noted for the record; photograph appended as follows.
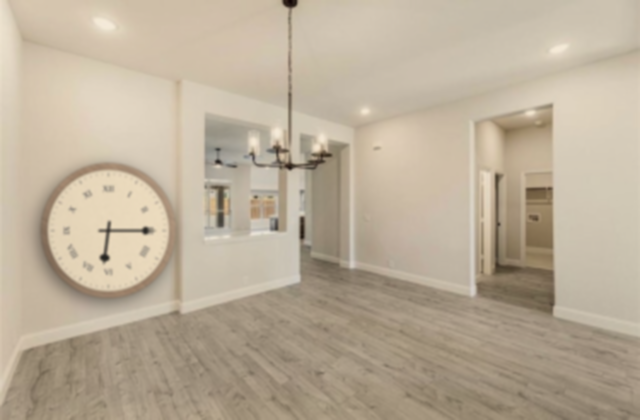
6:15
